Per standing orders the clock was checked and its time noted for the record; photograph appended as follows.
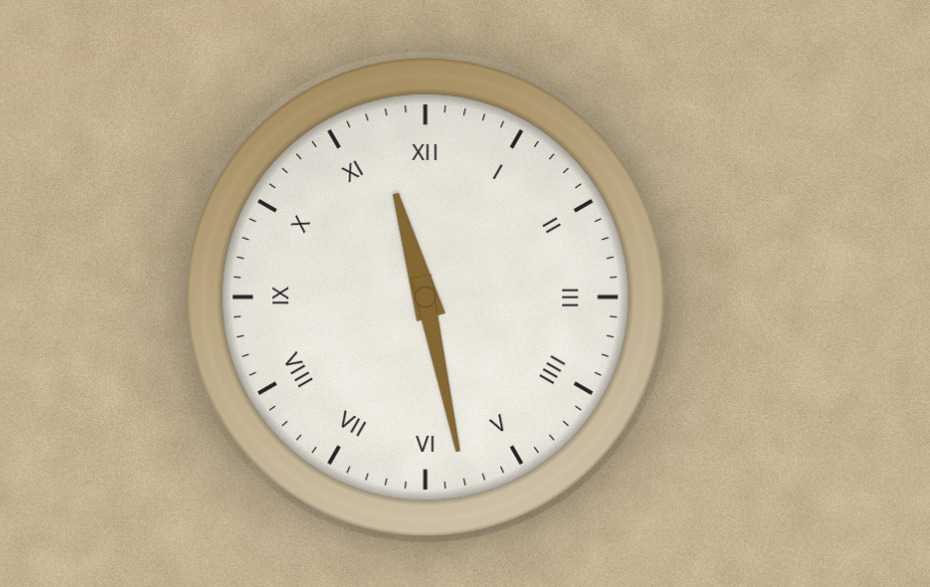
11:28
